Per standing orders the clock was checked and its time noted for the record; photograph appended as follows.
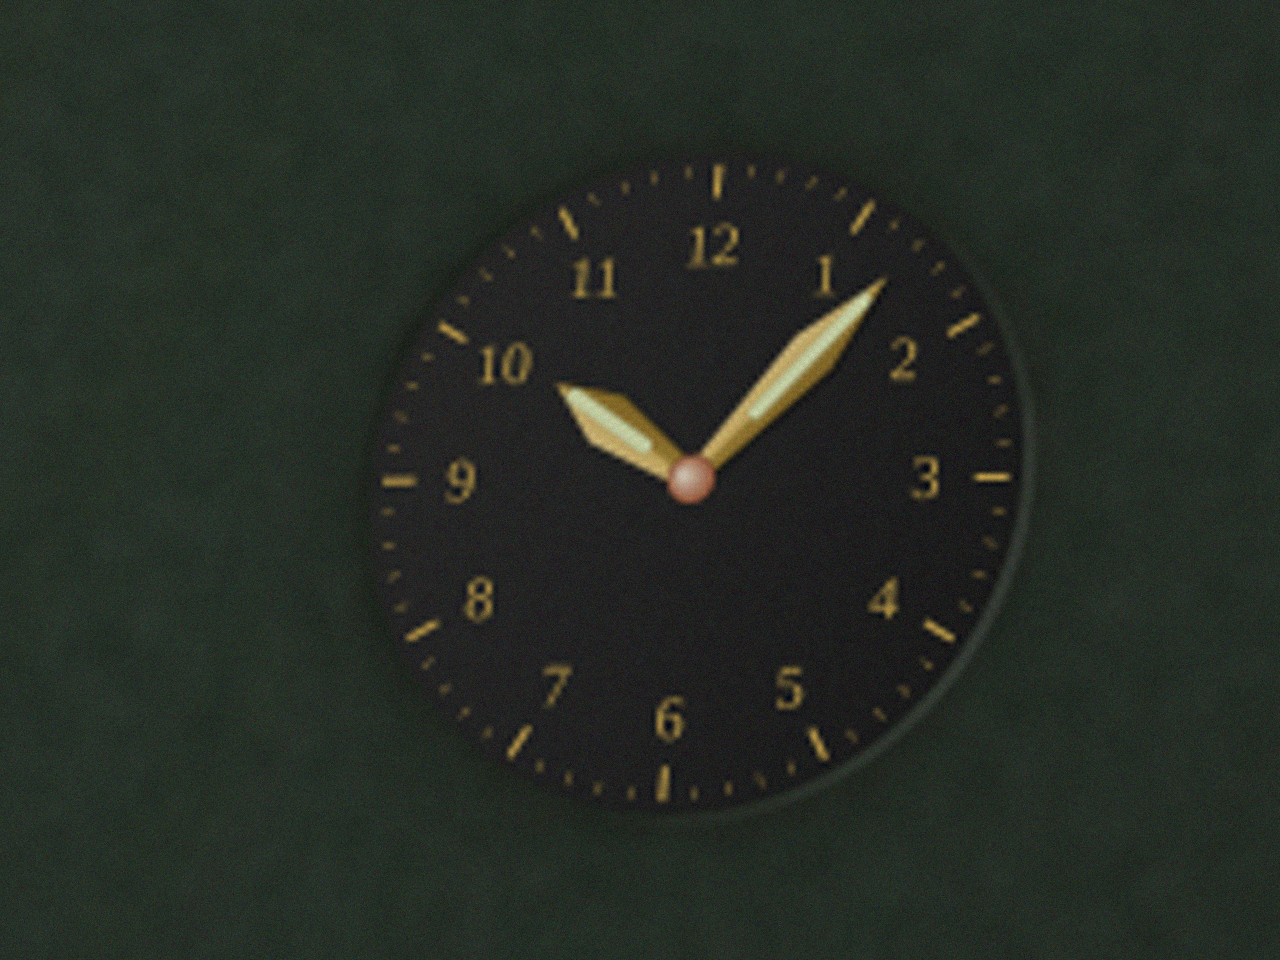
10:07
